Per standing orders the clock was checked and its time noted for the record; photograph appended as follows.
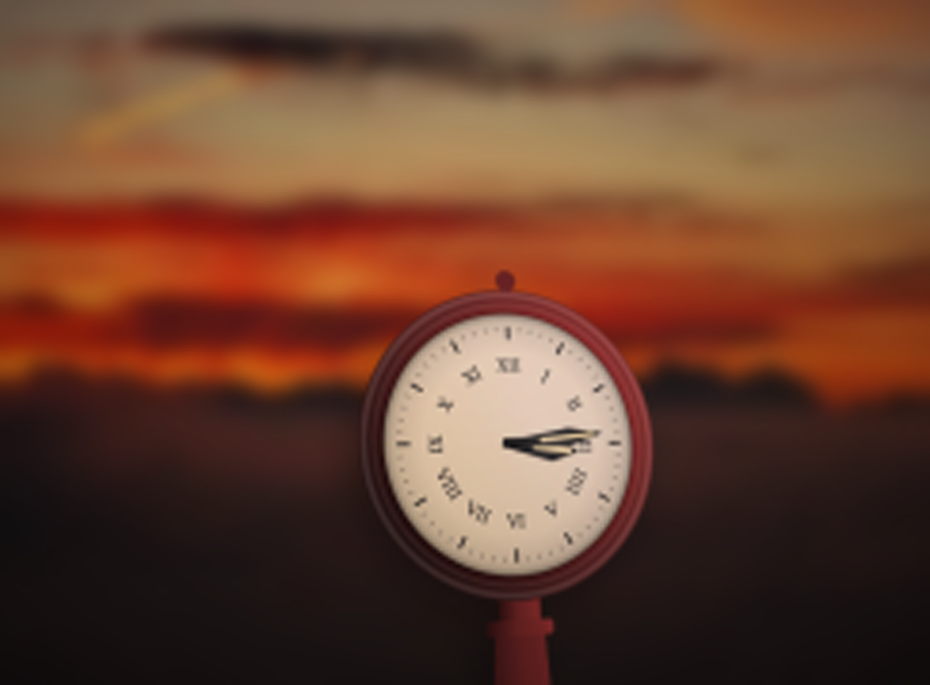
3:14
